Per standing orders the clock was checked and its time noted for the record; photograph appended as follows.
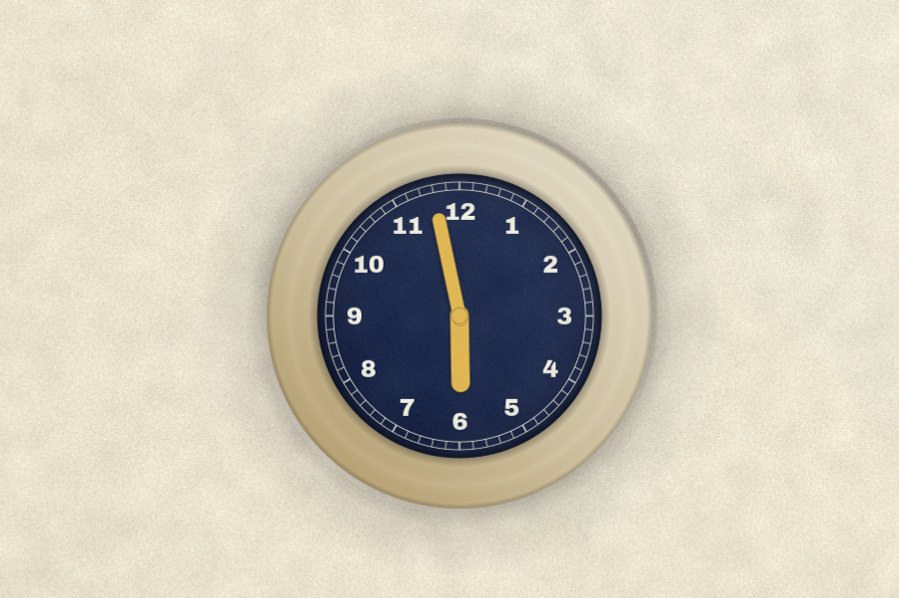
5:58
